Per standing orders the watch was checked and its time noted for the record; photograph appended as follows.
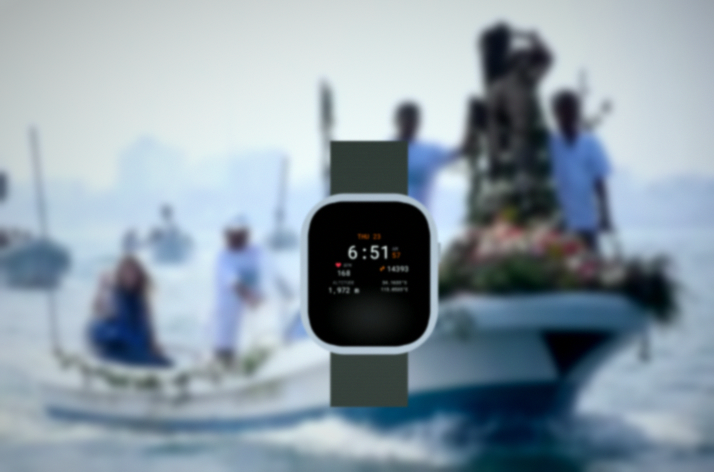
6:51
